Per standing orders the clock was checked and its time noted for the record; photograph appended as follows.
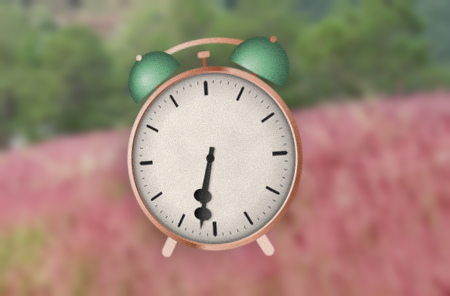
6:32
